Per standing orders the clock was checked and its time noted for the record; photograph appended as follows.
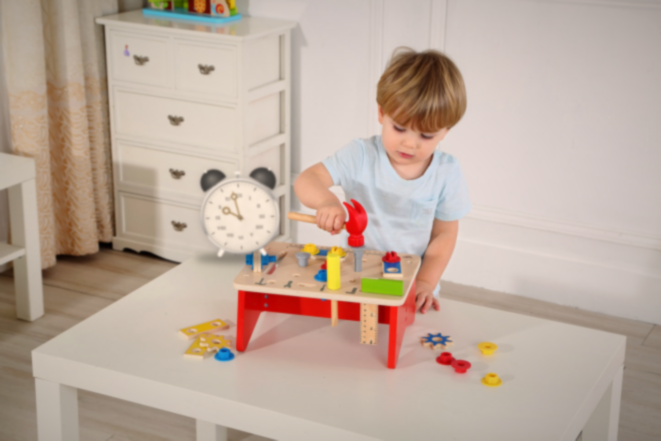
9:58
